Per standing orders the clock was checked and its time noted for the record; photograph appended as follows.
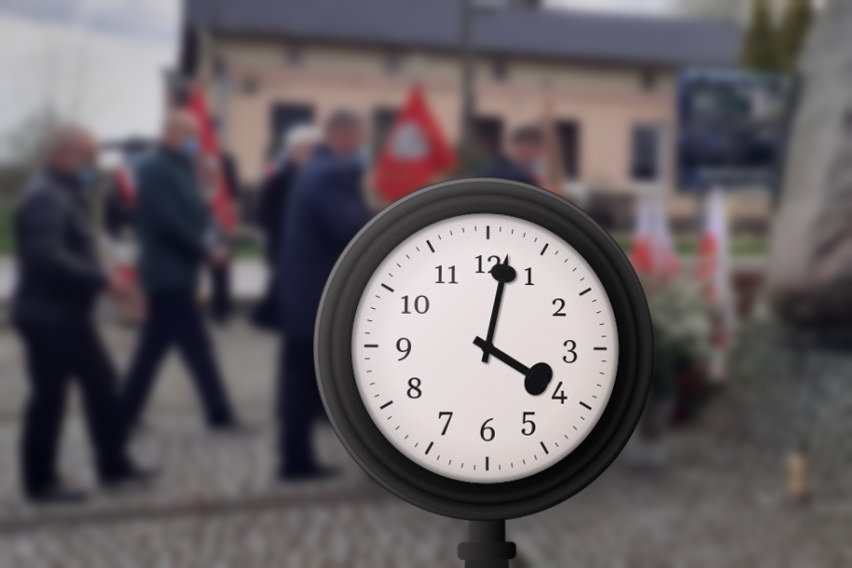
4:02
